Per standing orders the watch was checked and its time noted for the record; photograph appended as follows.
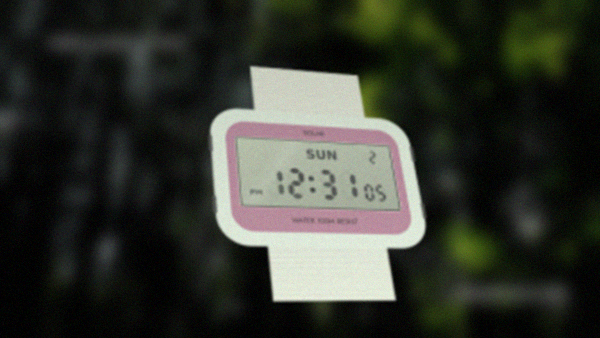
12:31:05
